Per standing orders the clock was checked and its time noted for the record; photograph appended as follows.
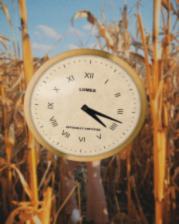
4:18
